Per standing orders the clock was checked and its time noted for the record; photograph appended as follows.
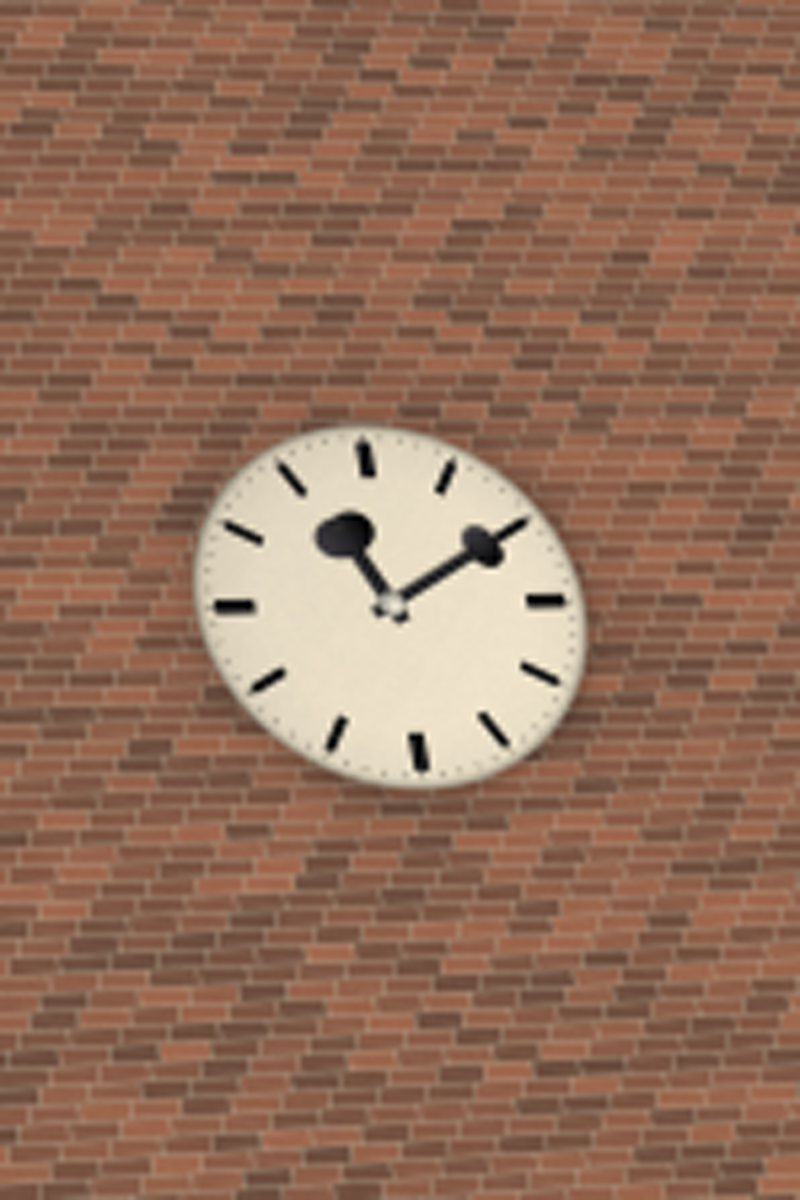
11:10
